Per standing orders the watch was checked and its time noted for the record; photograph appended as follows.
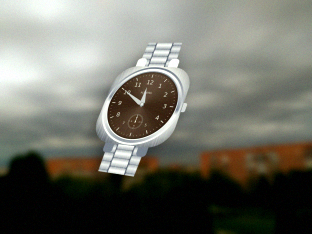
11:50
